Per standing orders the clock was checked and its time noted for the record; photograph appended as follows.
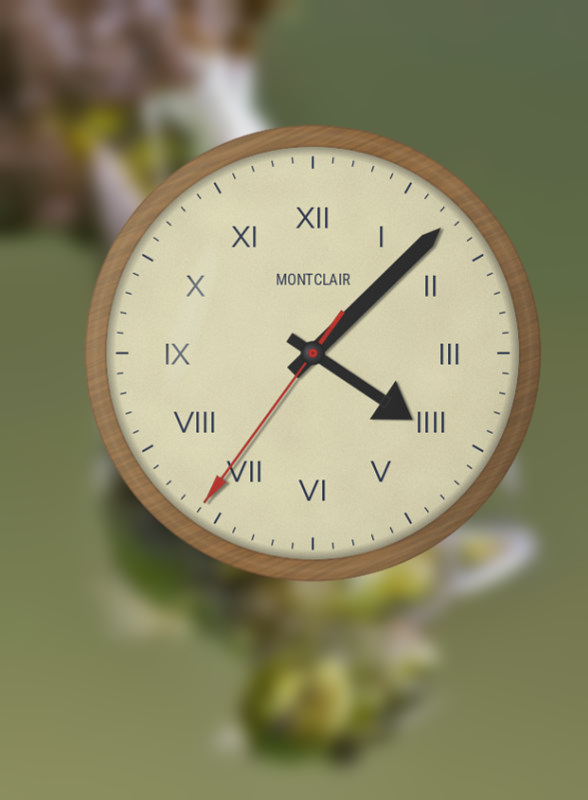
4:07:36
